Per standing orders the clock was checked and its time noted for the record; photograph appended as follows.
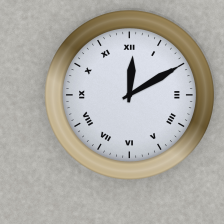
12:10
